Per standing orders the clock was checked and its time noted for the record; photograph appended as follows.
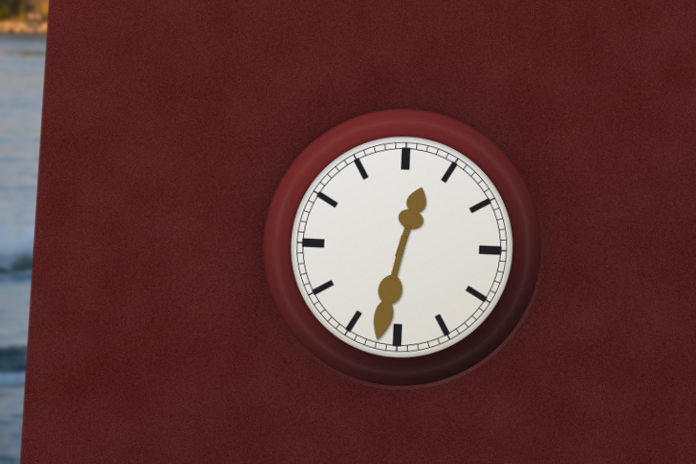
12:32
